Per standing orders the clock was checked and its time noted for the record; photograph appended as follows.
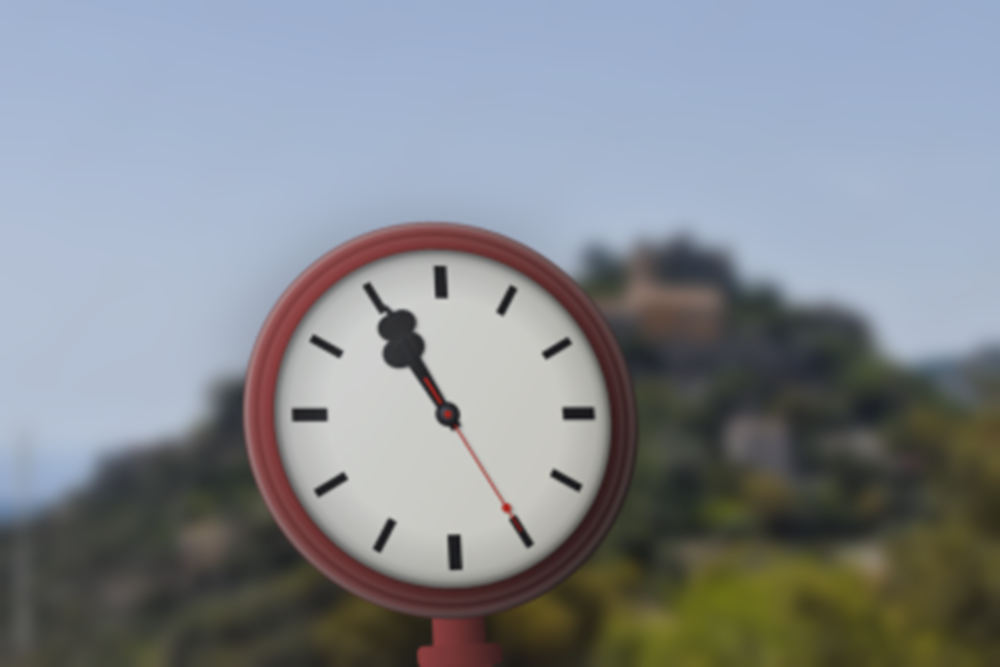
10:55:25
